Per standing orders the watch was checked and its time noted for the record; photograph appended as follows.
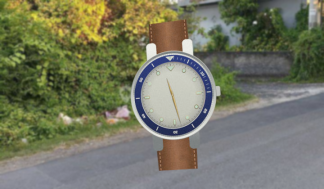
11:28
